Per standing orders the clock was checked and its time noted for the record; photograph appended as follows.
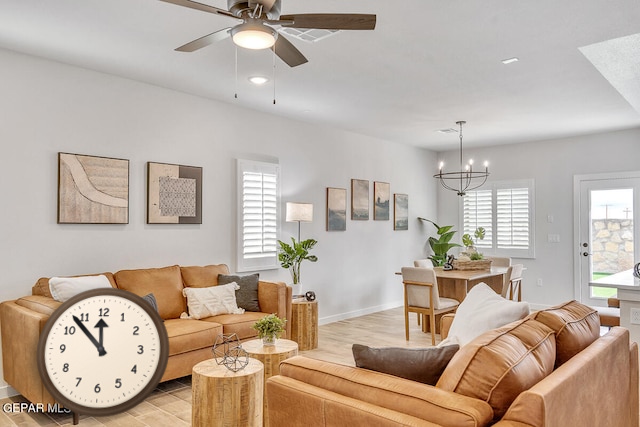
11:53
